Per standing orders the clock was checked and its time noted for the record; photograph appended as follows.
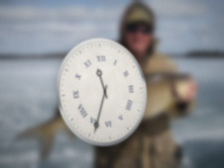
11:34
